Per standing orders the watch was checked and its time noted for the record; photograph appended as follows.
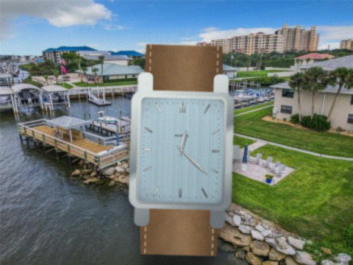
12:22
